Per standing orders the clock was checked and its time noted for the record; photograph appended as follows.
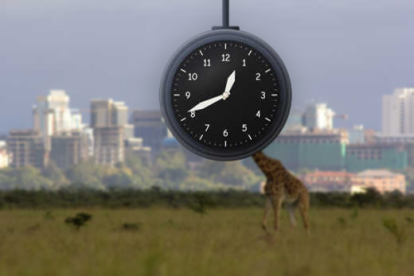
12:41
